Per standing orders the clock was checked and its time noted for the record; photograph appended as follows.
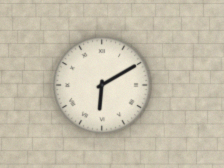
6:10
